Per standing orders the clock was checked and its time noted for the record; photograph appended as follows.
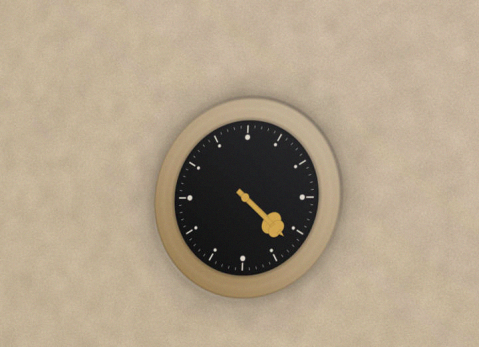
4:22
